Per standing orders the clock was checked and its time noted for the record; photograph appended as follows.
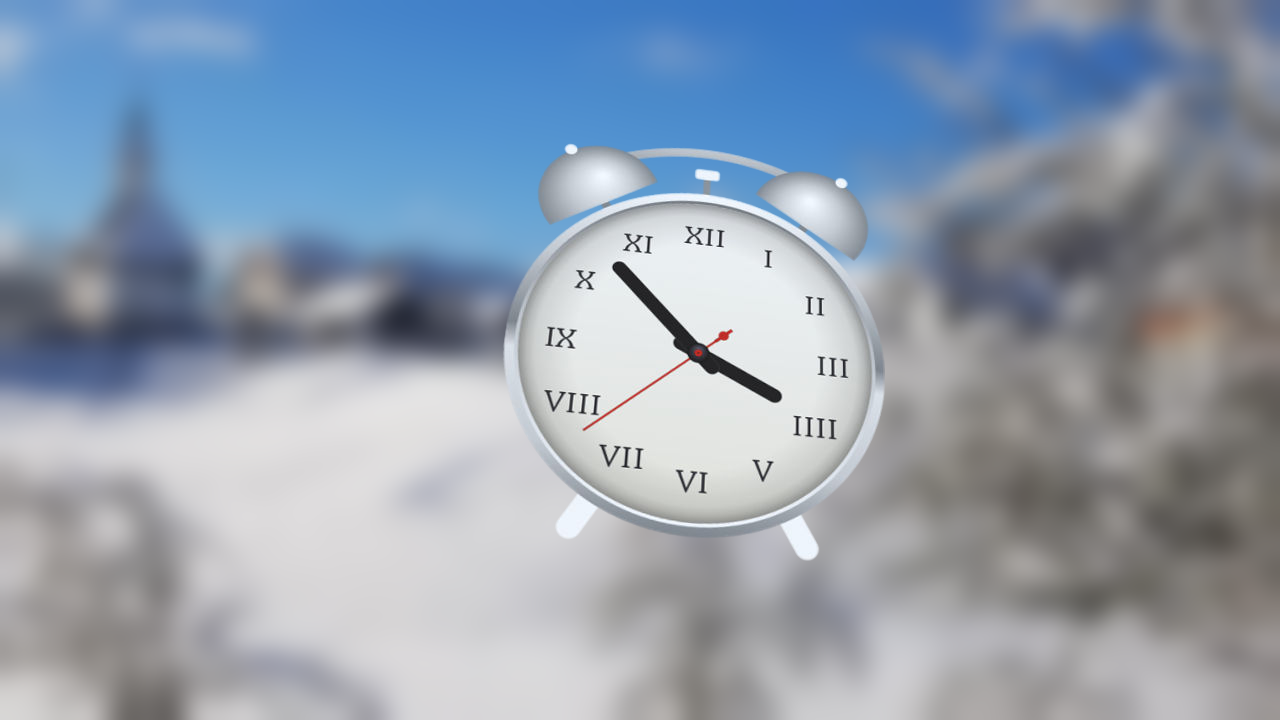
3:52:38
